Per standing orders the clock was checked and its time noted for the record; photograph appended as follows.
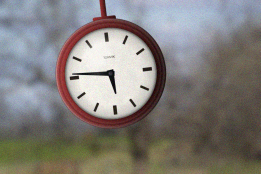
5:46
